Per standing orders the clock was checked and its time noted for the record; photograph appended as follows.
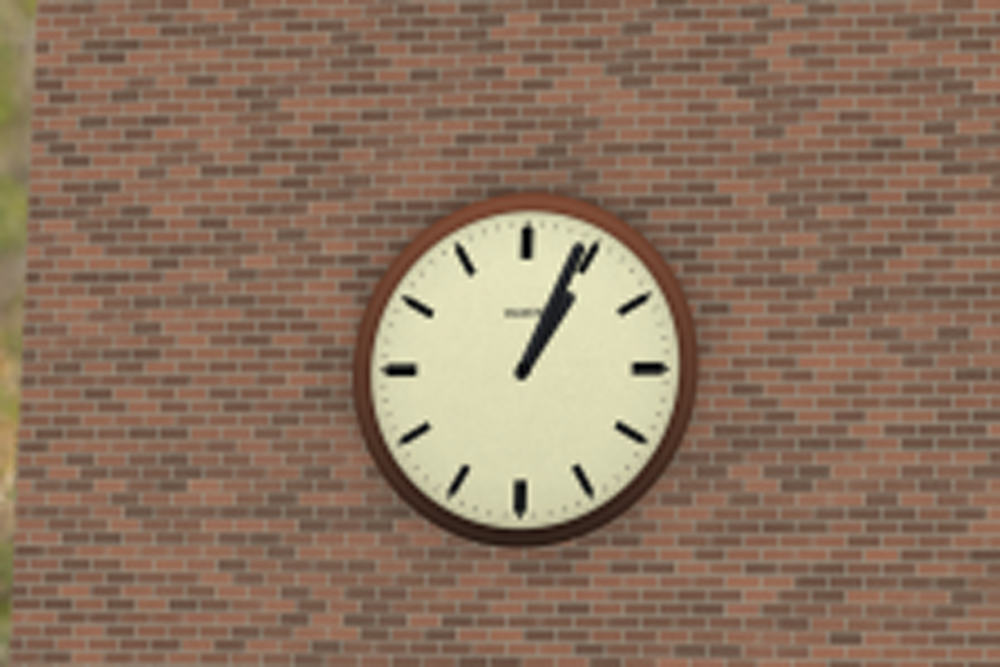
1:04
